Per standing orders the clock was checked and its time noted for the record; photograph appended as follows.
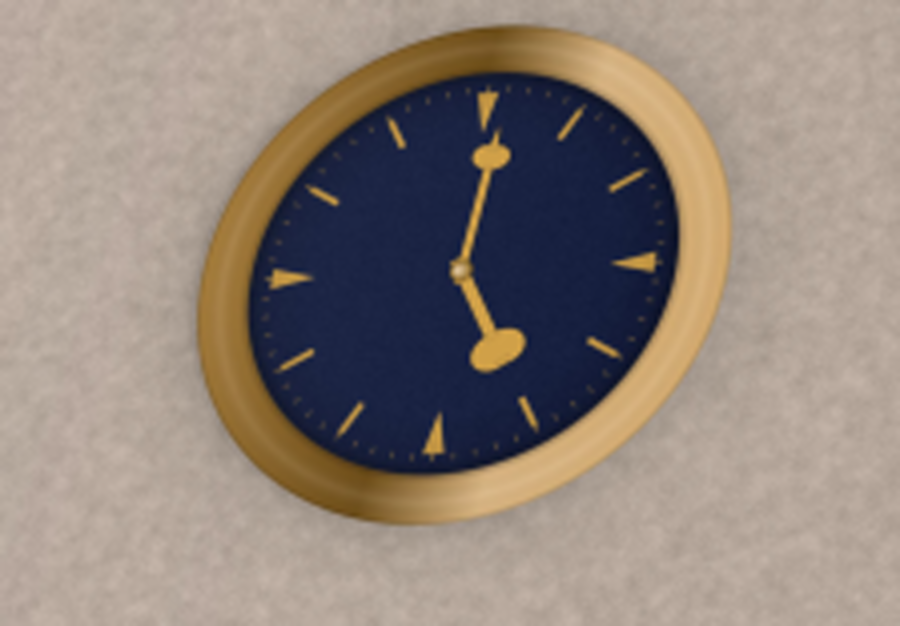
5:01
